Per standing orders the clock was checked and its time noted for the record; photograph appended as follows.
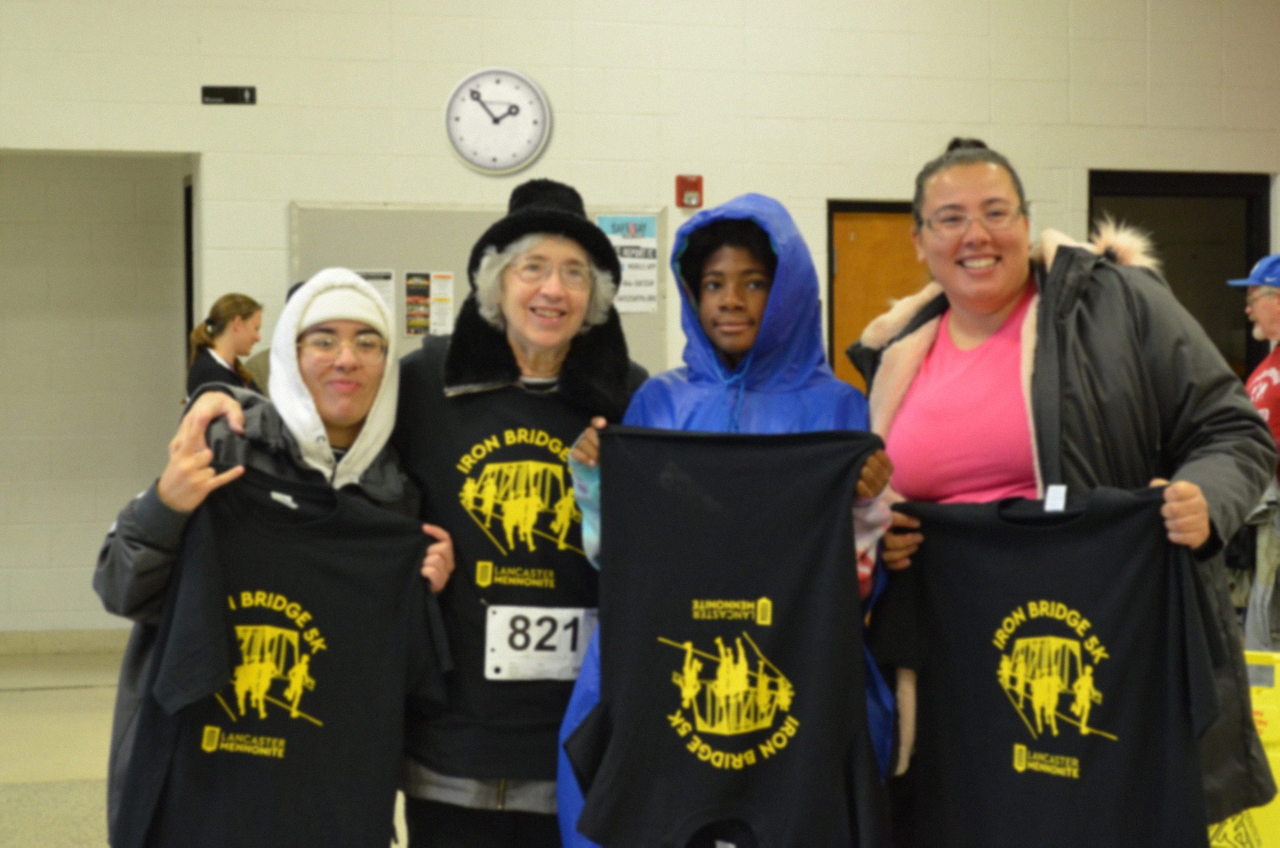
1:53
